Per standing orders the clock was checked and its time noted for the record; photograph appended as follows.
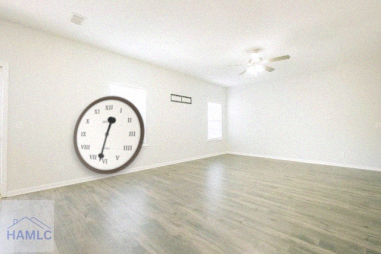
12:32
